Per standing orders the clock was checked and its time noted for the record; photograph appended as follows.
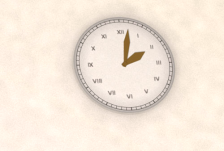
2:02
